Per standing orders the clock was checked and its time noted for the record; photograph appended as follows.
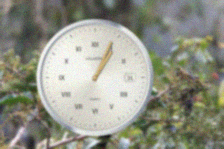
1:04
